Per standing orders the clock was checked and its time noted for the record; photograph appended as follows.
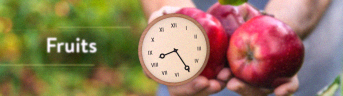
8:25
